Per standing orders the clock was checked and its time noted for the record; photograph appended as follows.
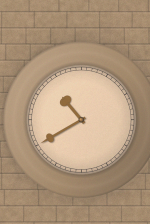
10:40
